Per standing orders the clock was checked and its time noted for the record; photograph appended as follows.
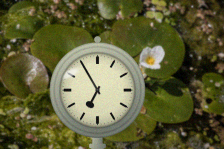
6:55
